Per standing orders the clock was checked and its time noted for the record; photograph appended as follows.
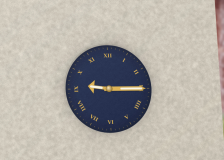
9:15
